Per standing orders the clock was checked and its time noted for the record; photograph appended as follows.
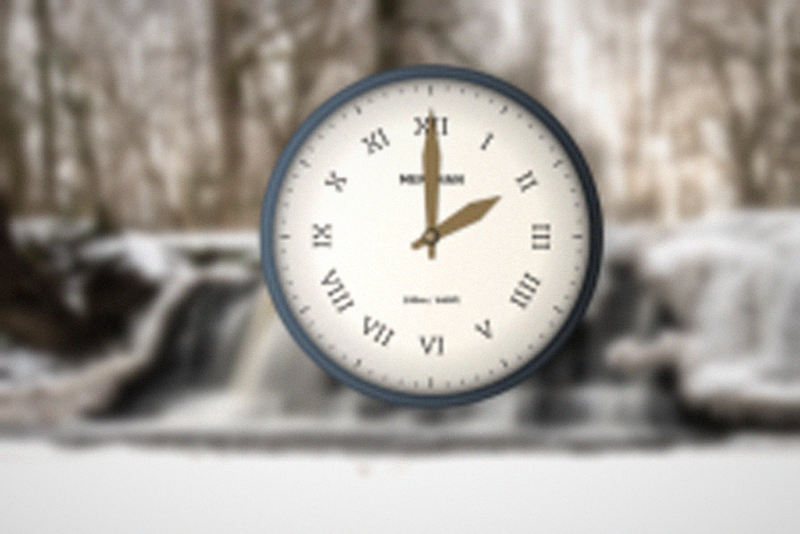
2:00
